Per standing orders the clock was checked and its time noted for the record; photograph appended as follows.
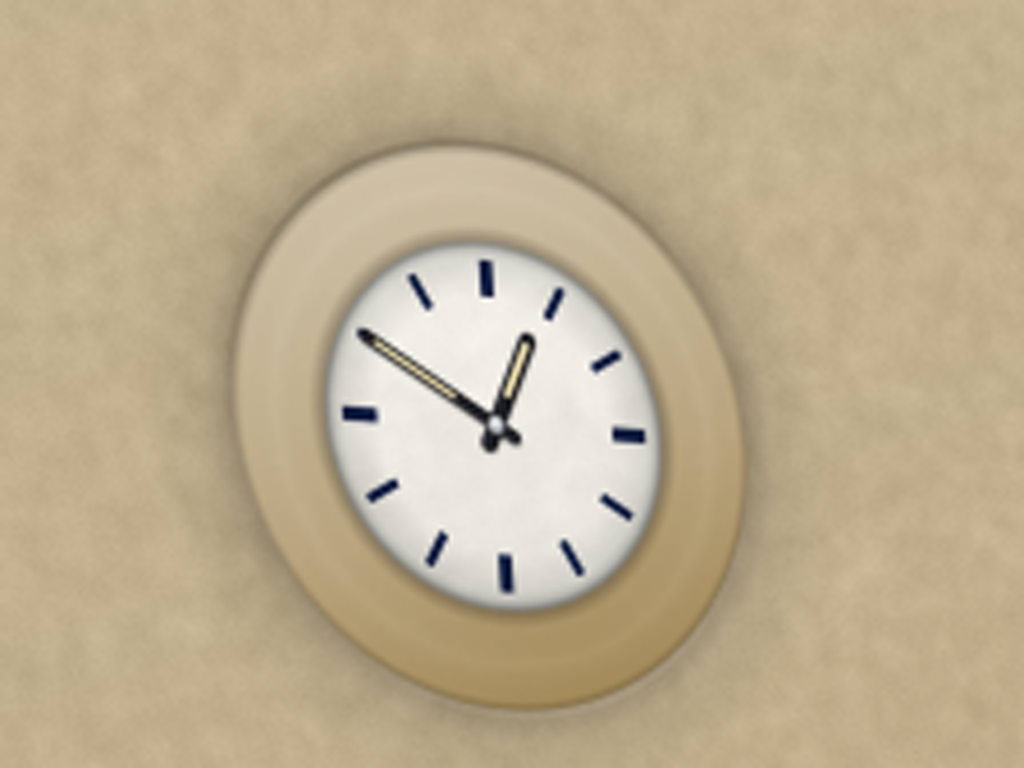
12:50
